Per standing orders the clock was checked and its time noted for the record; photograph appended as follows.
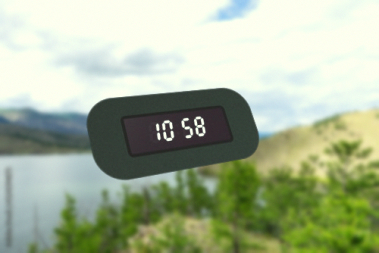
10:58
